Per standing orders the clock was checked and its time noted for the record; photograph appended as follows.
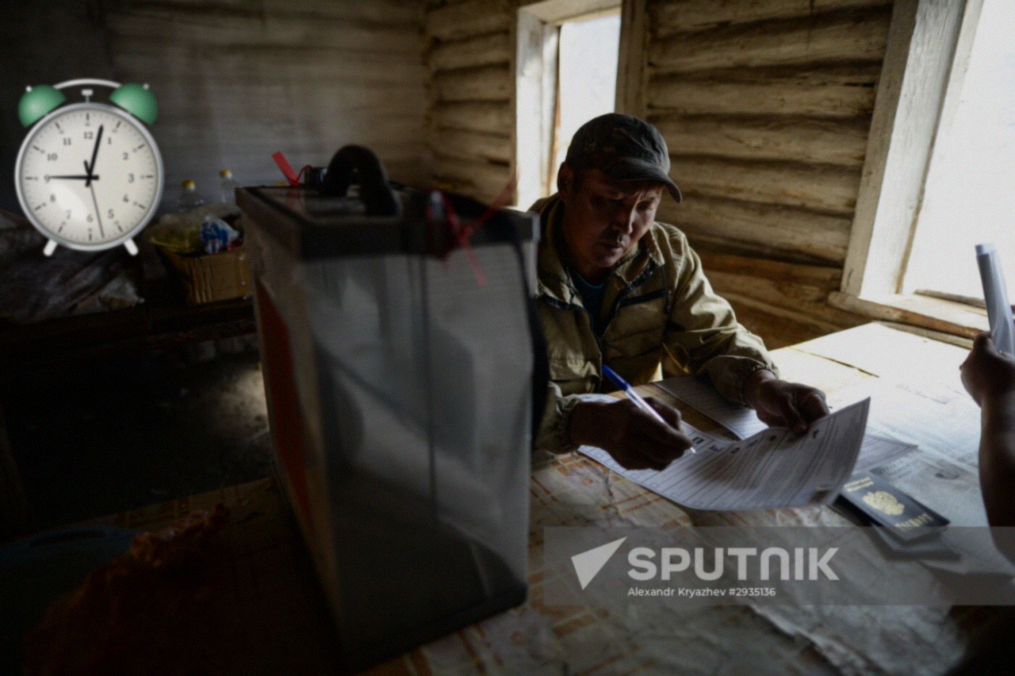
9:02:28
